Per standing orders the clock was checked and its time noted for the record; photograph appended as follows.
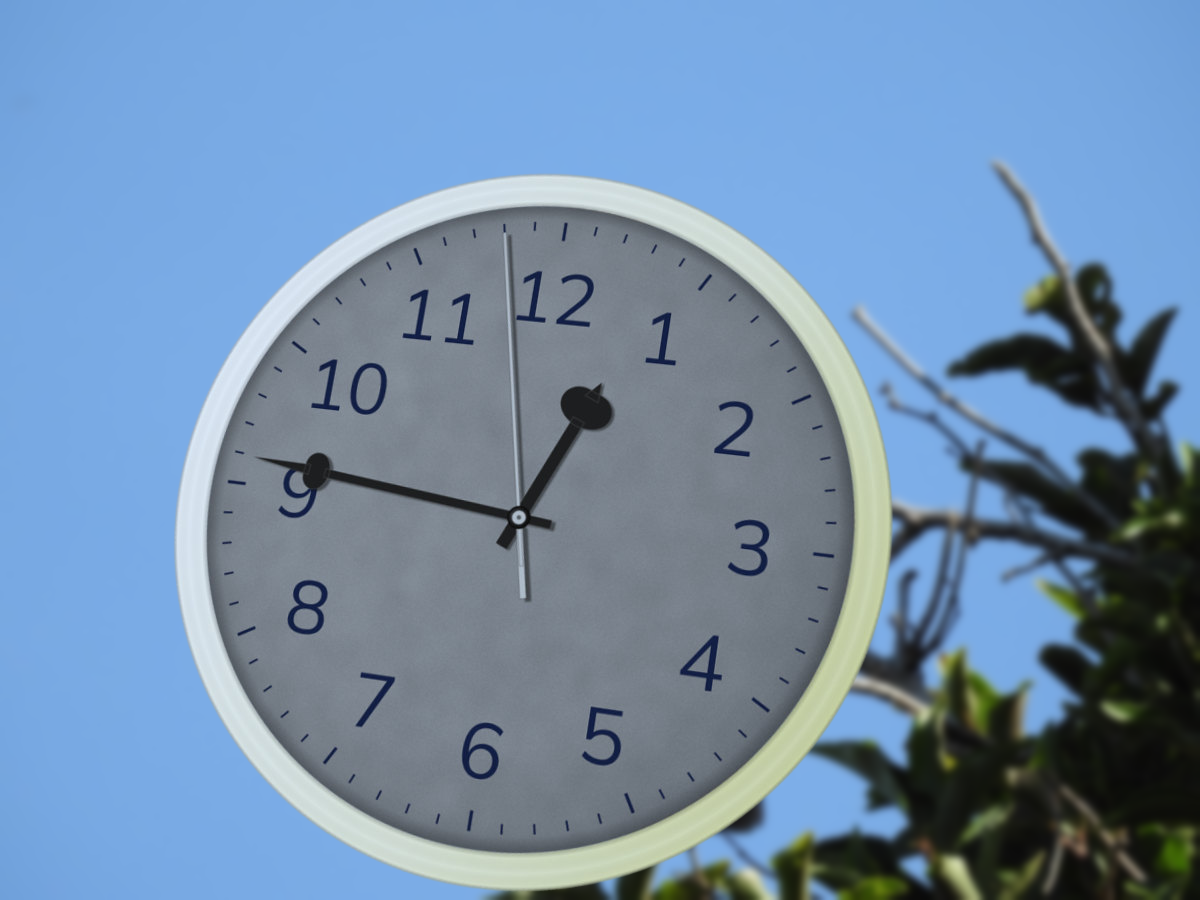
12:45:58
